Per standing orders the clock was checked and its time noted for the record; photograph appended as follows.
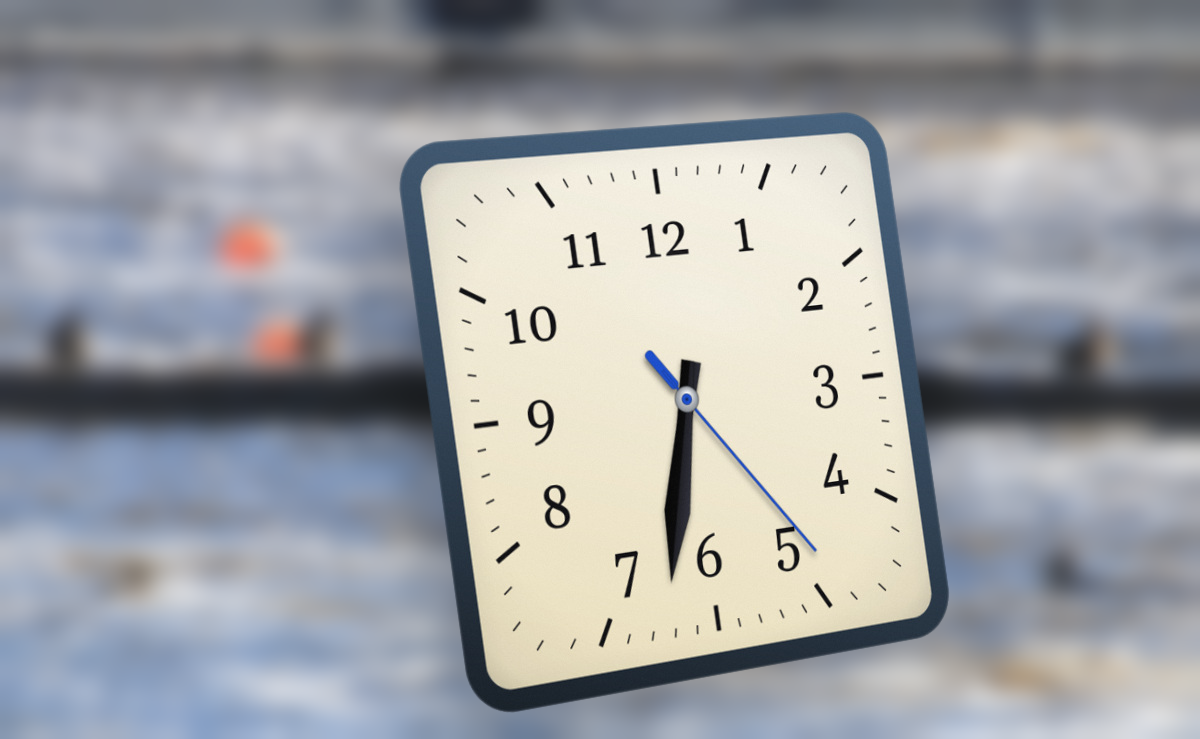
6:32:24
